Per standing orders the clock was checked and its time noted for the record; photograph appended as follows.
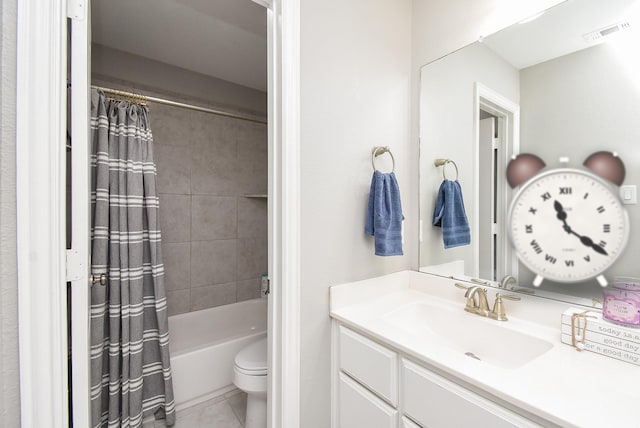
11:21
